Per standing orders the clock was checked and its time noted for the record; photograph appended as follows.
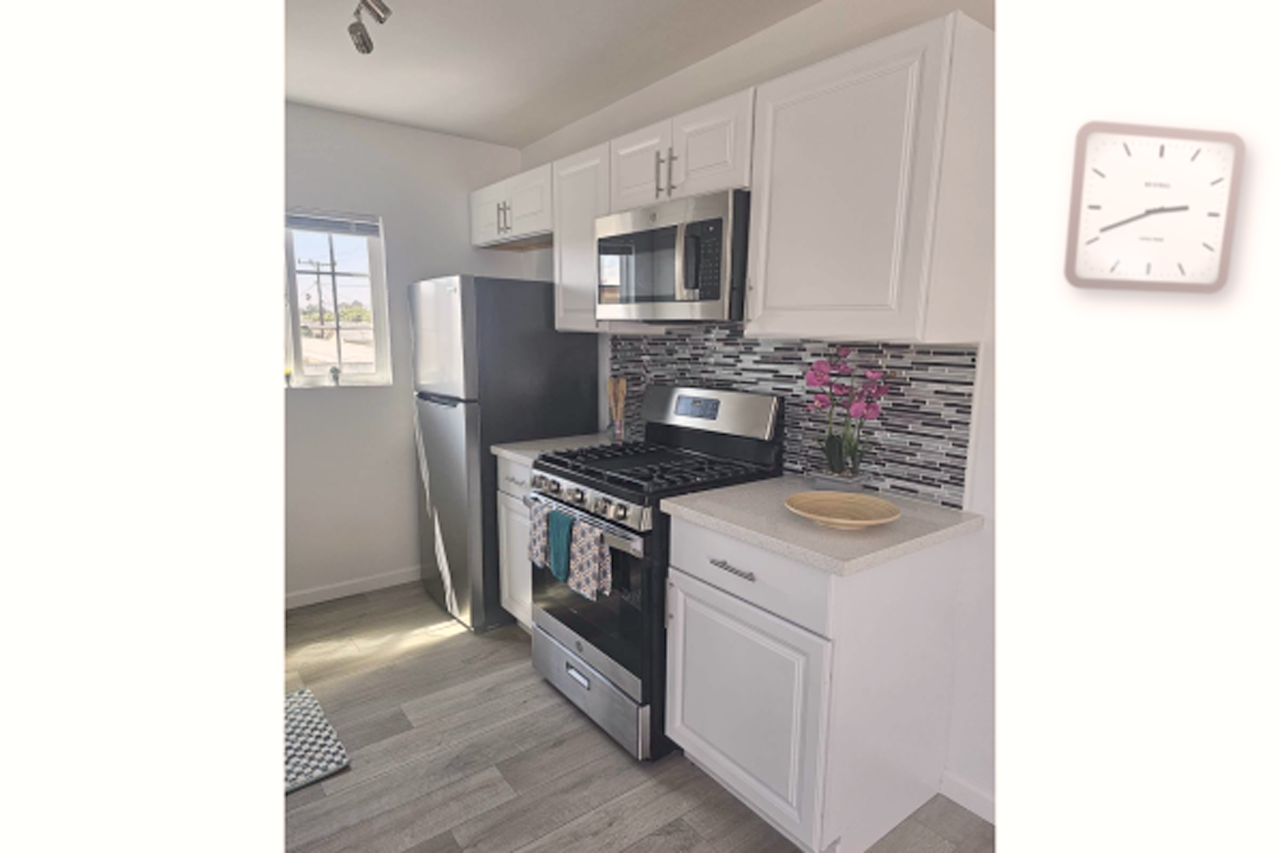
2:41
